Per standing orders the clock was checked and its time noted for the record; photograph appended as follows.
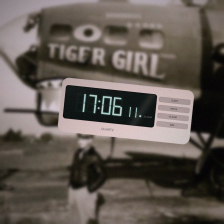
17:06:11
